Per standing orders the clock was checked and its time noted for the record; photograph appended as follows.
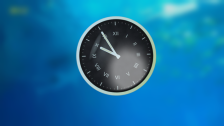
9:55
